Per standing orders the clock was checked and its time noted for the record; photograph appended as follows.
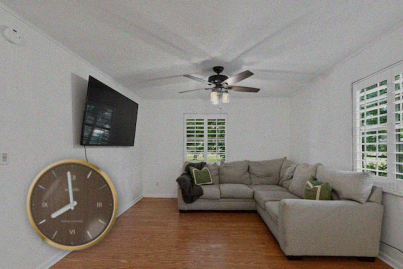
7:59
